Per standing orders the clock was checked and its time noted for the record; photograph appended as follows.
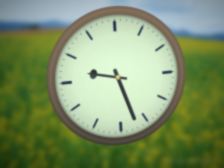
9:27
